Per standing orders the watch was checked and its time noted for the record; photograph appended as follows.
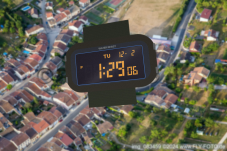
1:29:06
